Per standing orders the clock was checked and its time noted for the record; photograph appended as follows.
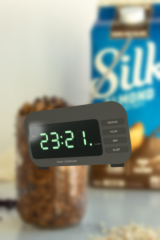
23:21
